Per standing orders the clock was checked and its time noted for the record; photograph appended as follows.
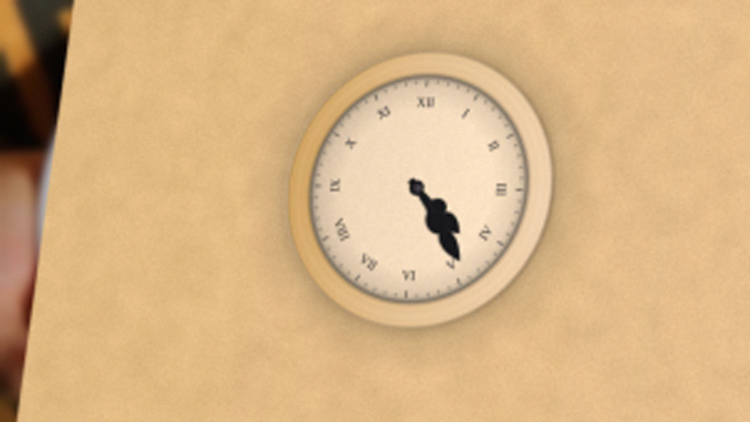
4:24
